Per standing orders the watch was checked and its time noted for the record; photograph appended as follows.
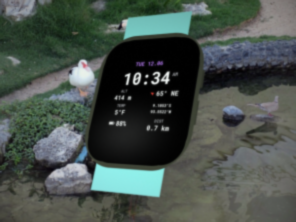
10:34
